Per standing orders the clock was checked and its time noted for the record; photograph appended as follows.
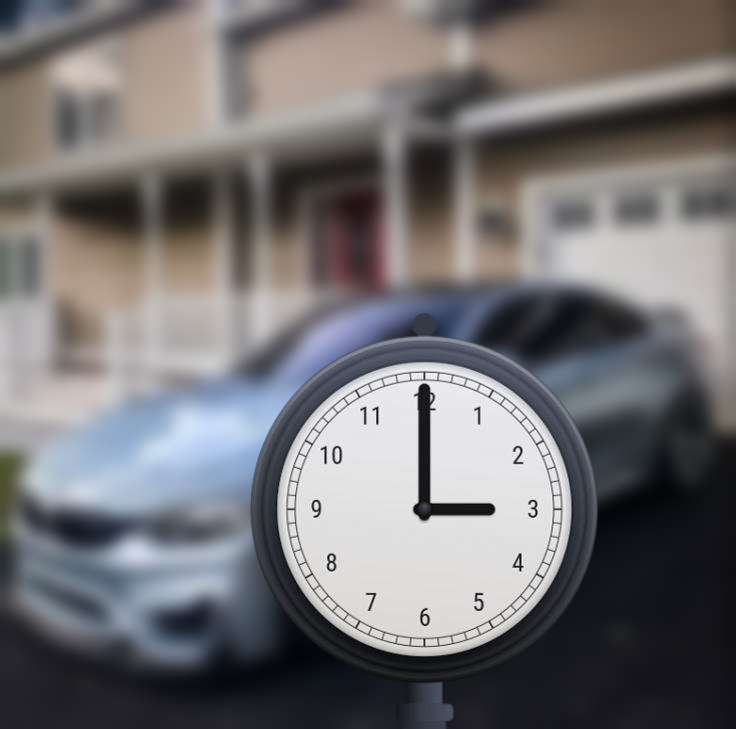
3:00
